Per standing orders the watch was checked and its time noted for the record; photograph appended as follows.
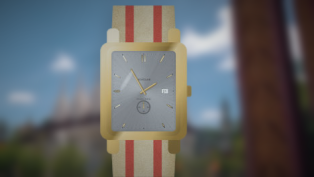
1:55
